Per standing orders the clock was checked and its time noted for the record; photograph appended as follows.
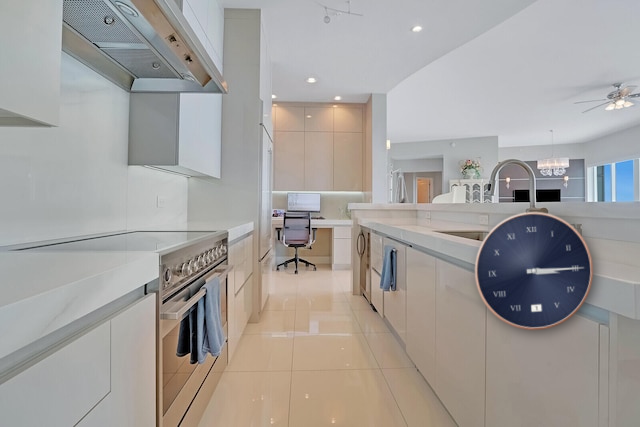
3:15
